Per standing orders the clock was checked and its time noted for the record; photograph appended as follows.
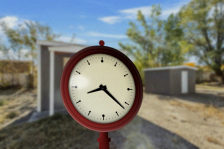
8:22
